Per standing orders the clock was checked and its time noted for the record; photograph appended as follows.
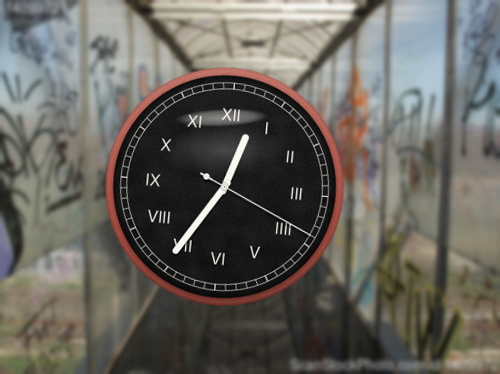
12:35:19
